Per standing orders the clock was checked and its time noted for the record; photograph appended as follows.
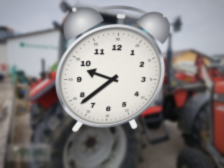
9:38
